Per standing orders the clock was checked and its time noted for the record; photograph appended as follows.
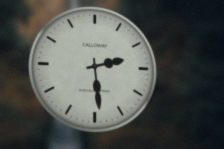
2:29
